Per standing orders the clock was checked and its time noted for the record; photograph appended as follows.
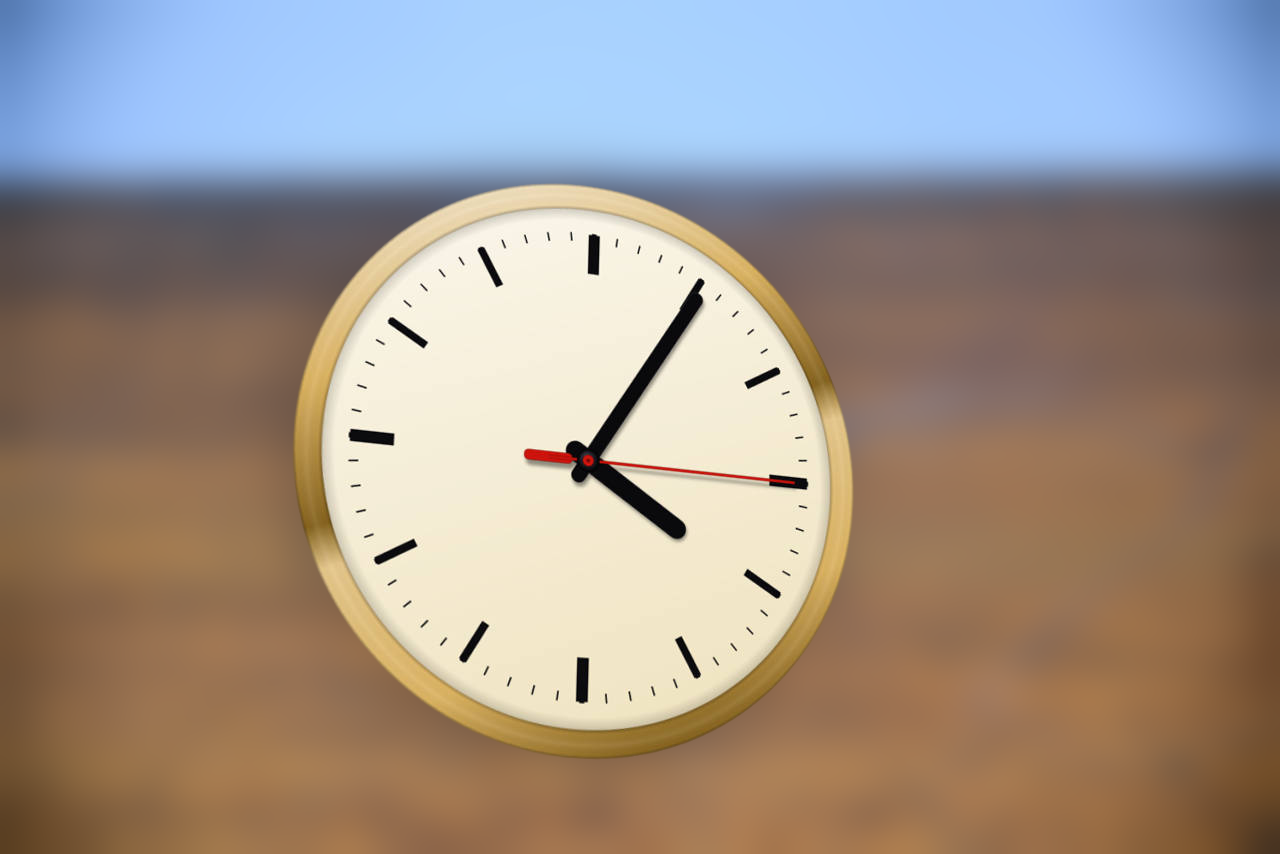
4:05:15
